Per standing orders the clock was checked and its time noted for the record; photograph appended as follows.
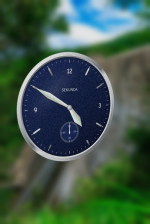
4:50
